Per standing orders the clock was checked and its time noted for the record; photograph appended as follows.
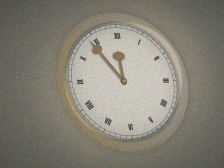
11:54
